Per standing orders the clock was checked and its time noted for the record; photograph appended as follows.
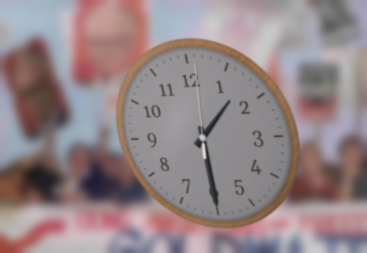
1:30:01
